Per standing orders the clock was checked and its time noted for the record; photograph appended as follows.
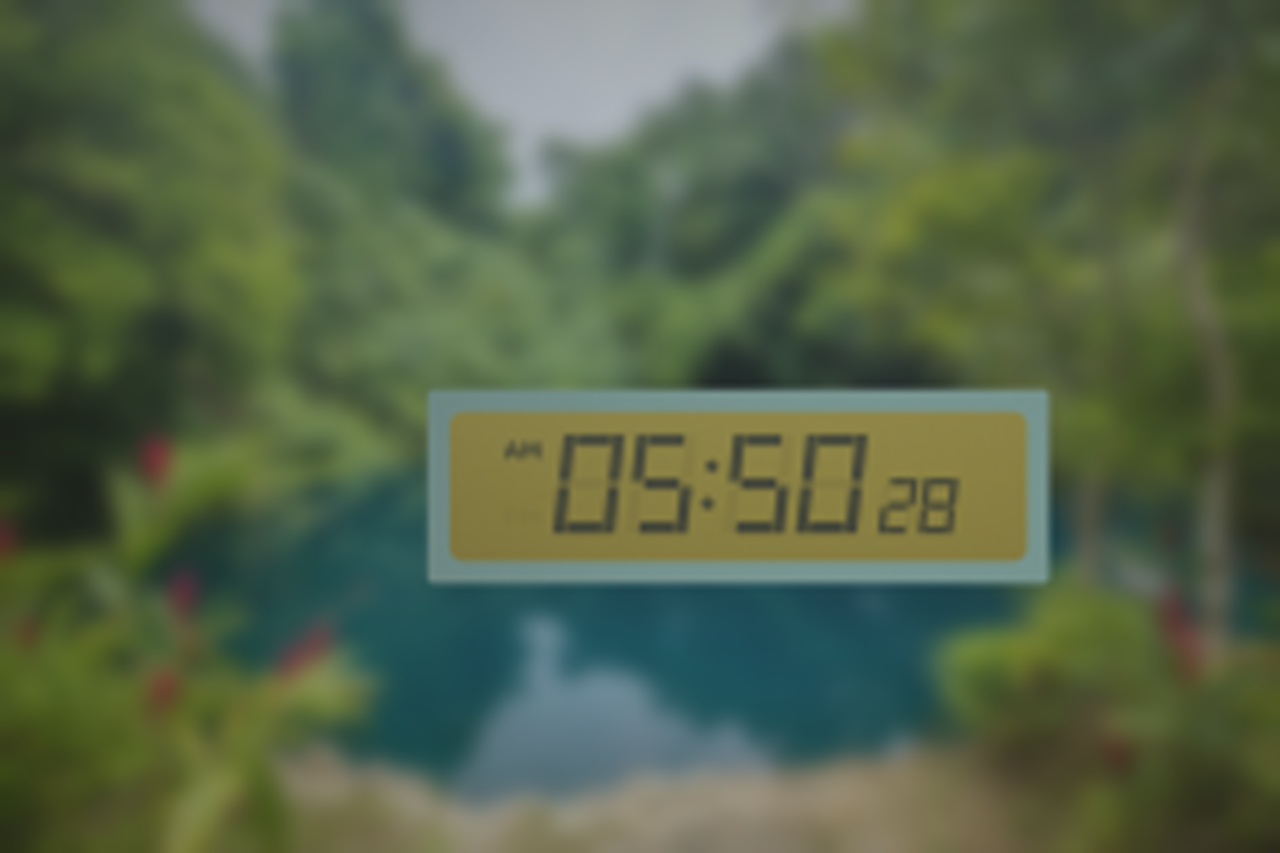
5:50:28
